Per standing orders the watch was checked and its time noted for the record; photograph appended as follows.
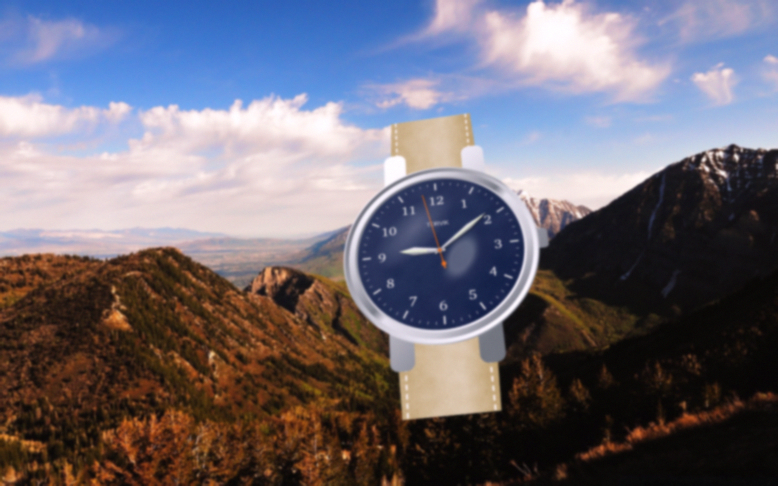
9:08:58
